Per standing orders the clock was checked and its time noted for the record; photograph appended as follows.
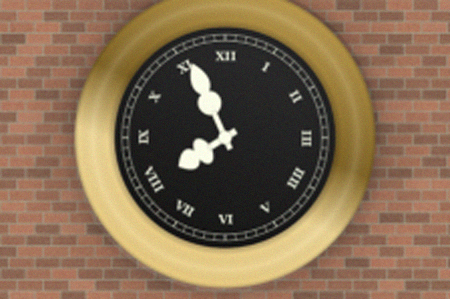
7:56
